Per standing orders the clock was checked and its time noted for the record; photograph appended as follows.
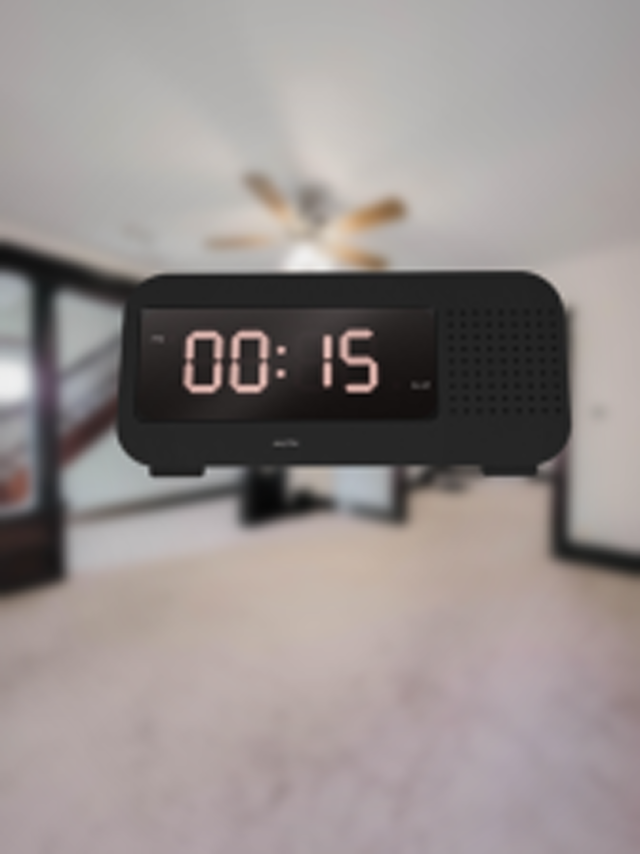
0:15
